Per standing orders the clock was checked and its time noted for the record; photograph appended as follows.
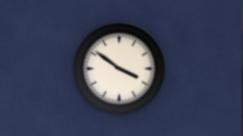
3:51
